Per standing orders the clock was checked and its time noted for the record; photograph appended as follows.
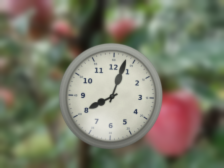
8:03
